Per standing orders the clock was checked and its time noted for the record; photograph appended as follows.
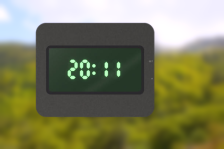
20:11
